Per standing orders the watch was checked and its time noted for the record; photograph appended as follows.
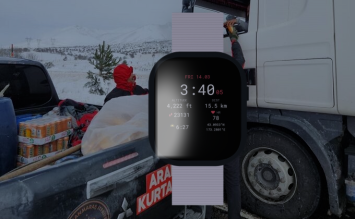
3:40
